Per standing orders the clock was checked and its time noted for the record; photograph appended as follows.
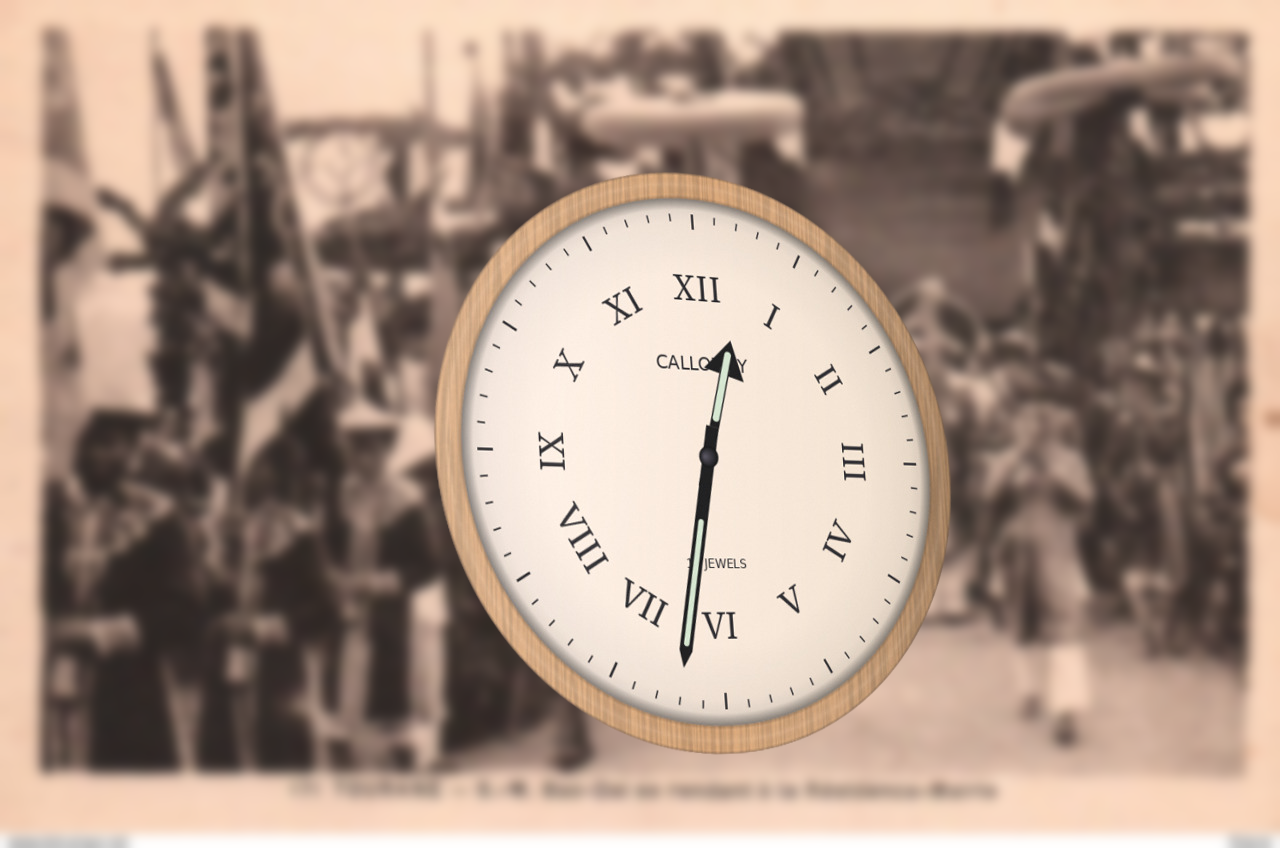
12:32
